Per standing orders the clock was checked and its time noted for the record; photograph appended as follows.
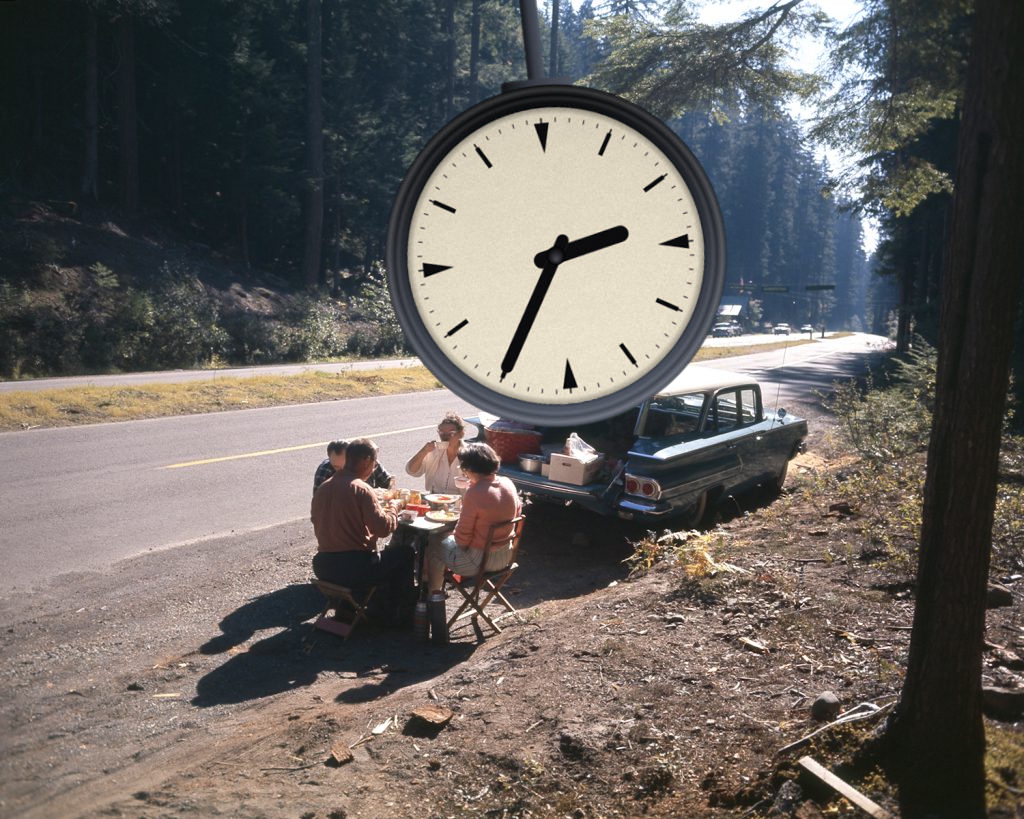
2:35
